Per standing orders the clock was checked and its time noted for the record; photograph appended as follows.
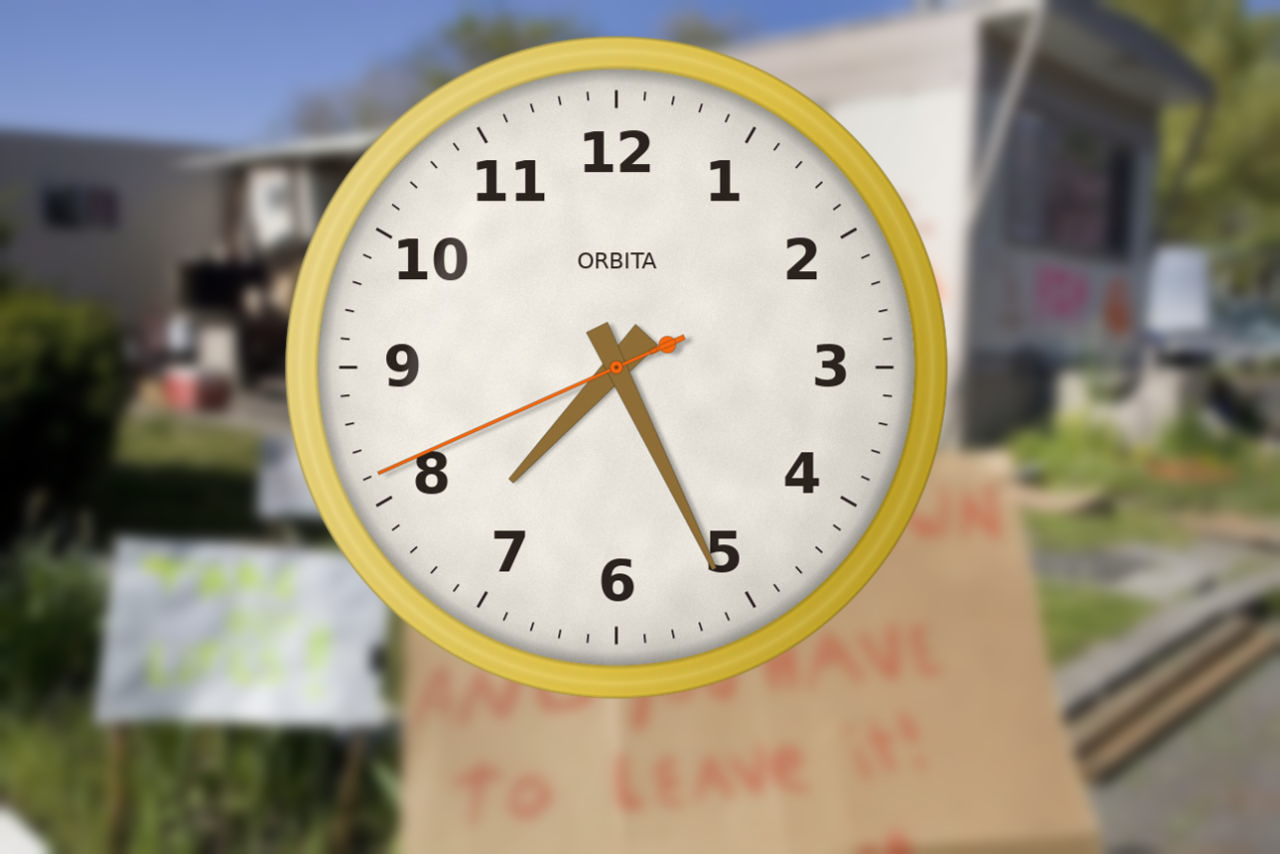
7:25:41
